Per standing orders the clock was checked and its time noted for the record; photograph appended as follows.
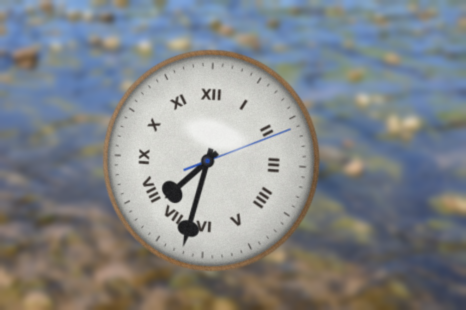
7:32:11
